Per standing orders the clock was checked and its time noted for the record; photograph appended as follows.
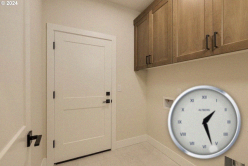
1:27
